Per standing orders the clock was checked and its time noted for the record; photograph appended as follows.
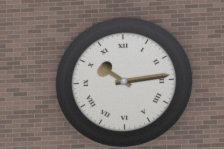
10:14
